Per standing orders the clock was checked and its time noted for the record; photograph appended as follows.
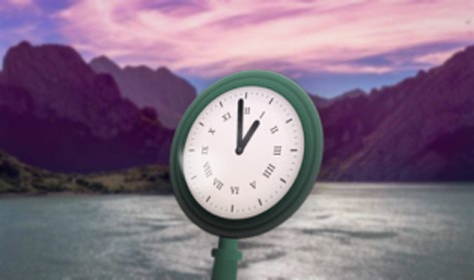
12:59
